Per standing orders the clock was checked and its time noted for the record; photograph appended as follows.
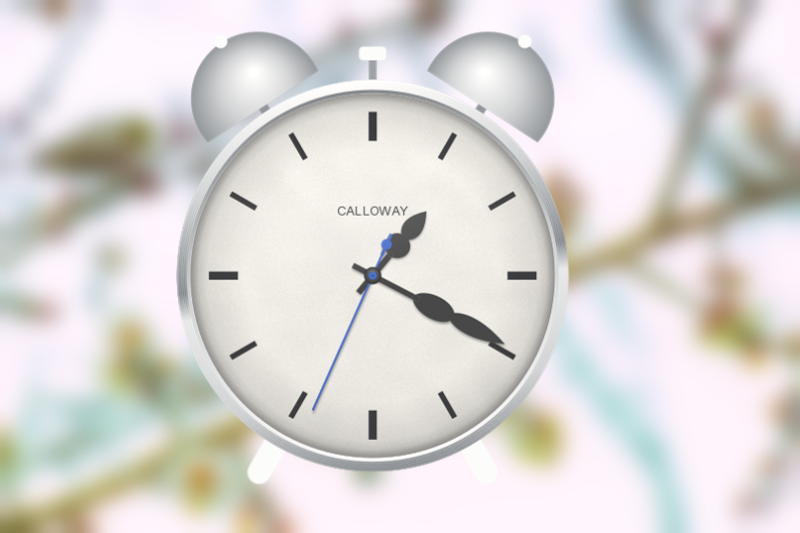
1:19:34
